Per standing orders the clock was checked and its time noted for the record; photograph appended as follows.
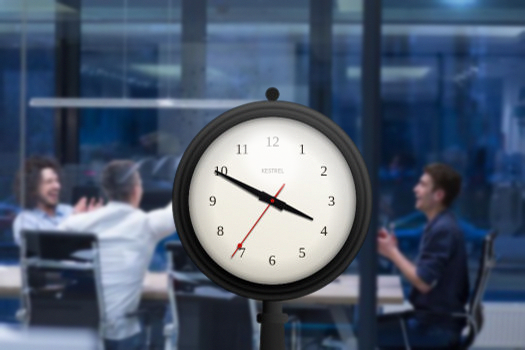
3:49:36
